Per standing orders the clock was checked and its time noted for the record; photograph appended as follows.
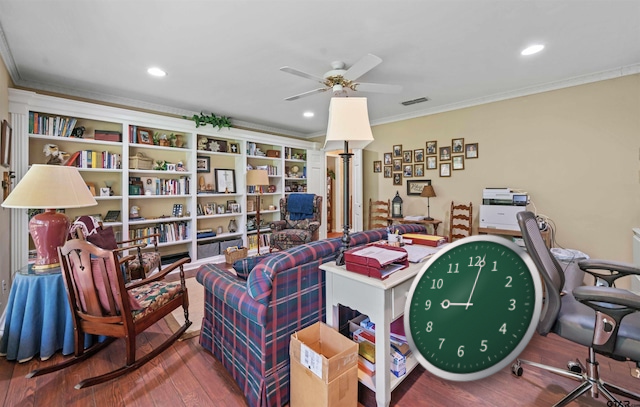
9:02
